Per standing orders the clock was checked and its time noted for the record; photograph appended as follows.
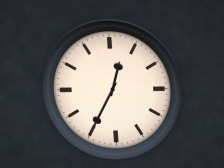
12:35
